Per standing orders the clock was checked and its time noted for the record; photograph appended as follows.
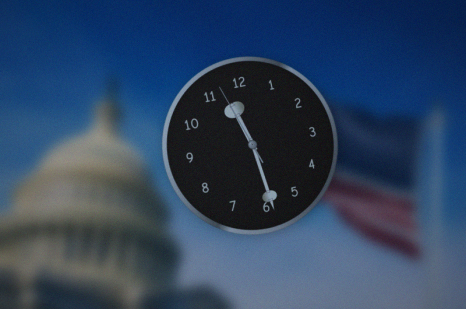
11:28:57
